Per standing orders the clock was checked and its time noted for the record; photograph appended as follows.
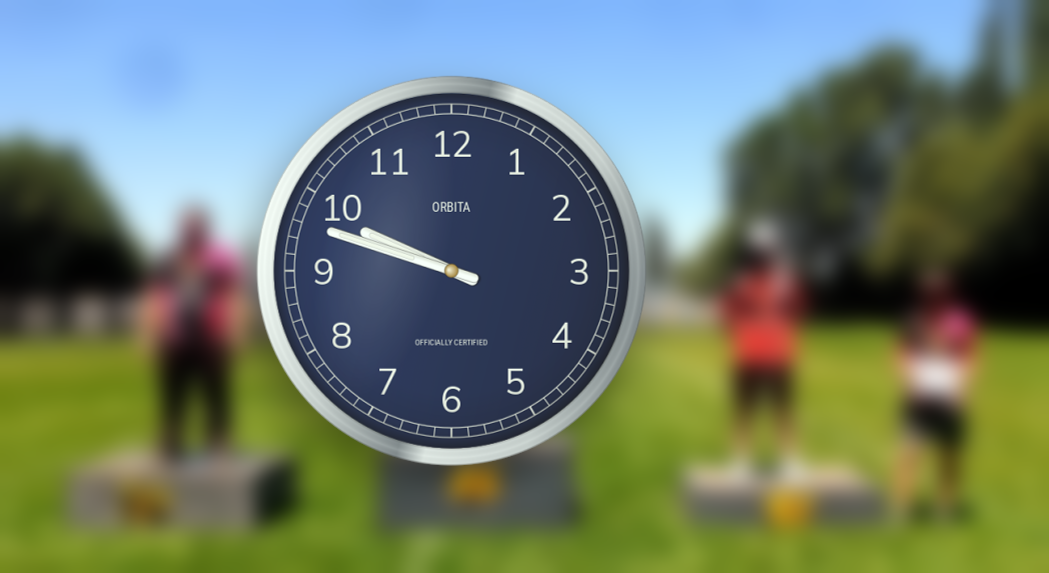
9:48
